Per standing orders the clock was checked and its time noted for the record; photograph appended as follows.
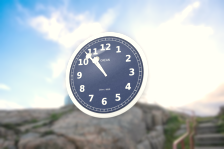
10:53
